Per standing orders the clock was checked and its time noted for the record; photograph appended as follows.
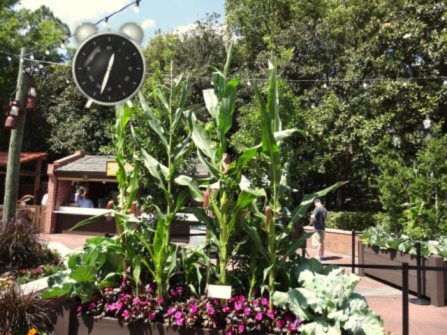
12:33
